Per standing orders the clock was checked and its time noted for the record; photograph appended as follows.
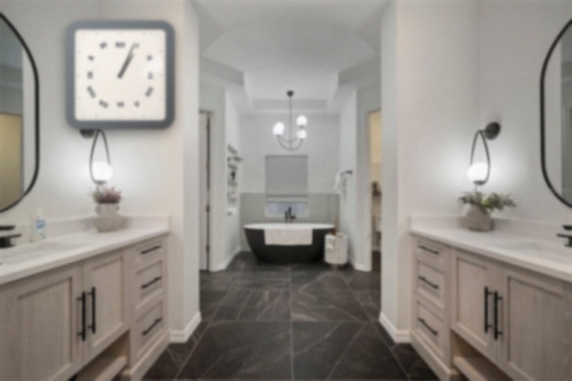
1:04
